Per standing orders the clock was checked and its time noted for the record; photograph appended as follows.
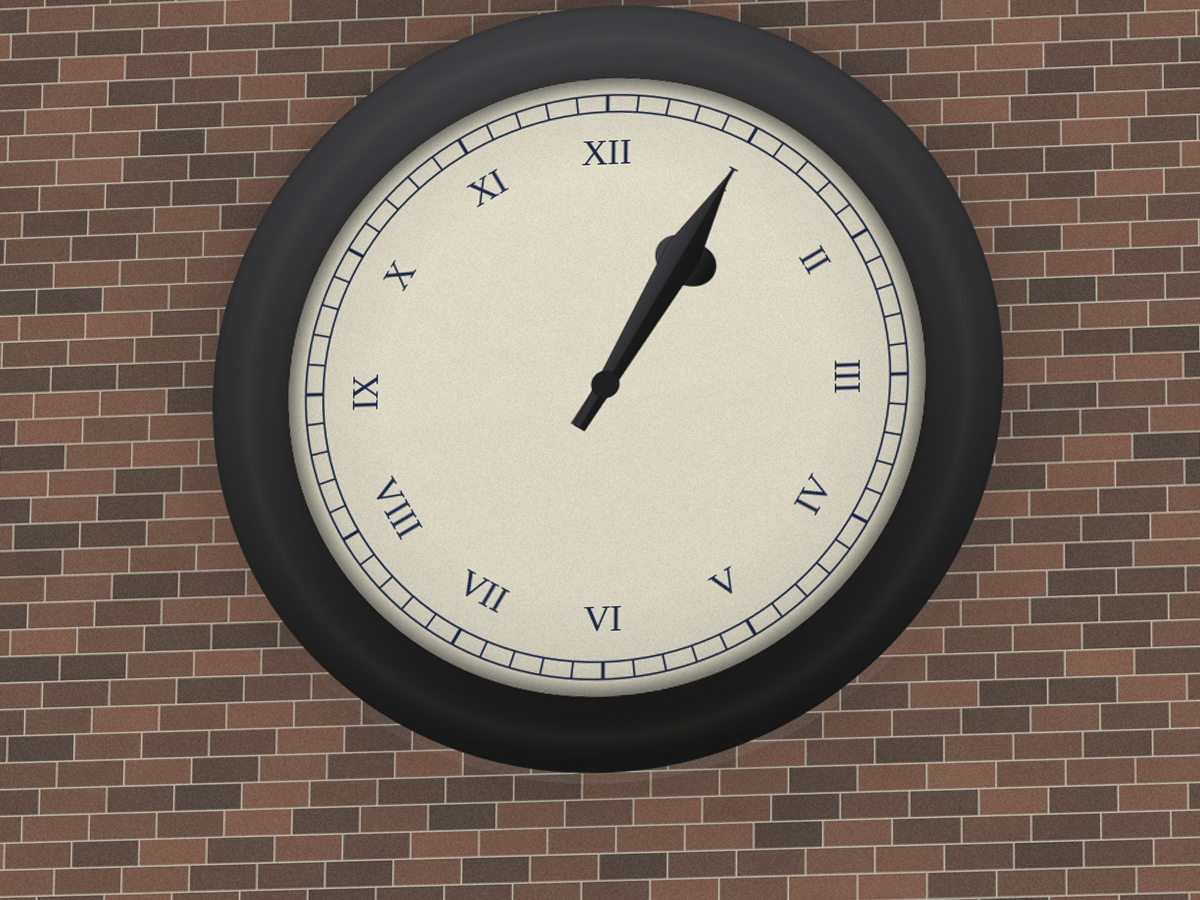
1:05
